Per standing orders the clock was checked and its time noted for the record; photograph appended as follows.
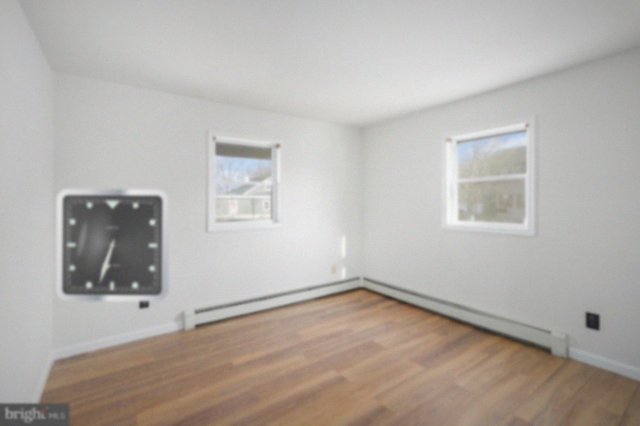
6:33
